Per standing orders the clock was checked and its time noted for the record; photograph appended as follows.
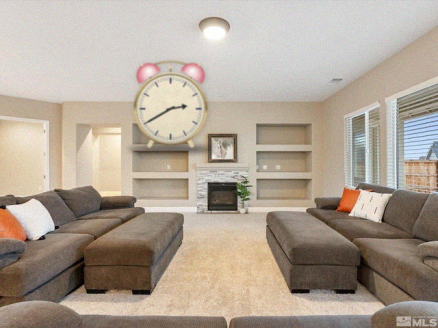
2:40
